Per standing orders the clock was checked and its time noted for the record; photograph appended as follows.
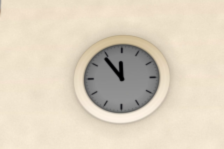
11:54
